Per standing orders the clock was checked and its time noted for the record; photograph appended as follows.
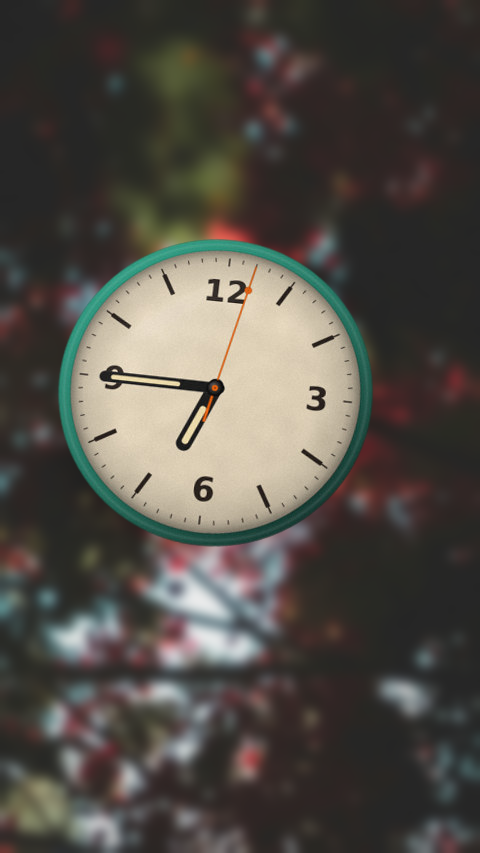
6:45:02
